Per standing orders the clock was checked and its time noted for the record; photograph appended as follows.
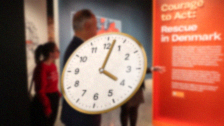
4:02
